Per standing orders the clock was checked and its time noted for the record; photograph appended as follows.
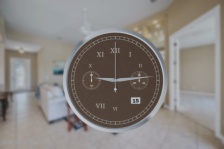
9:14
